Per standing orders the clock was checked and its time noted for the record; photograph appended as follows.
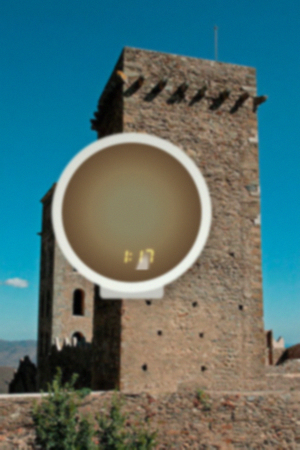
1:17
